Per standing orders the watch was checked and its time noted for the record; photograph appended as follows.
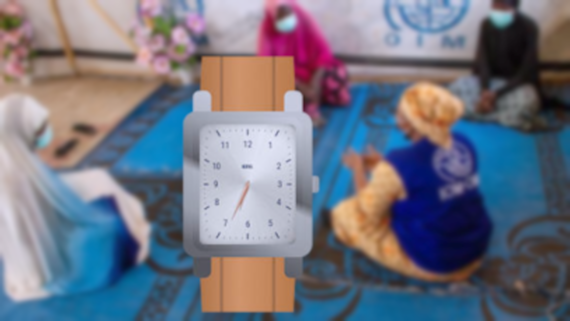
6:34
